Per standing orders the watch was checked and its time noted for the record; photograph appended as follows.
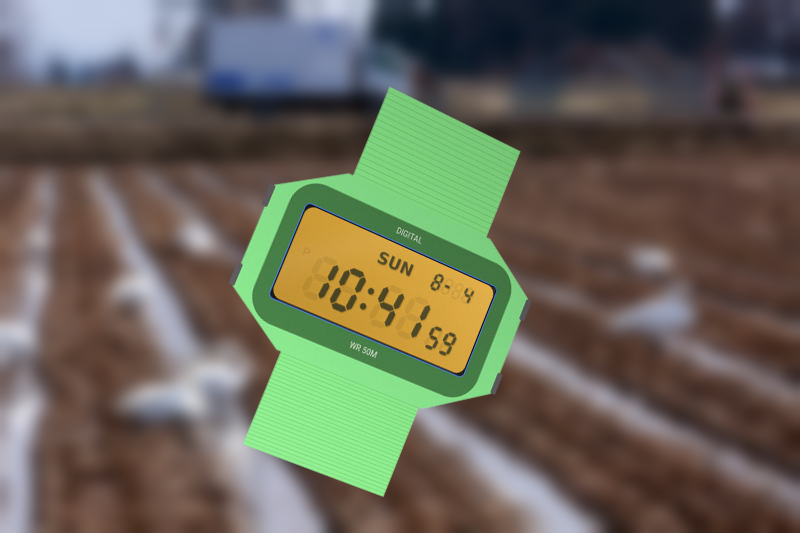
10:41:59
